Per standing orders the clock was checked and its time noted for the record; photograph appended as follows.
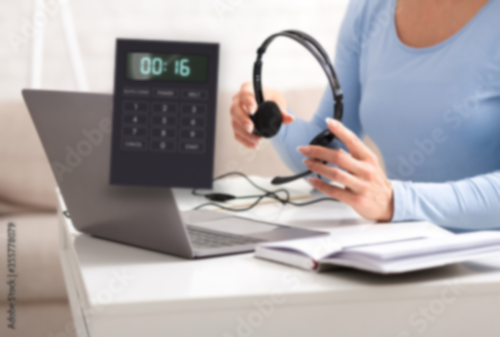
0:16
